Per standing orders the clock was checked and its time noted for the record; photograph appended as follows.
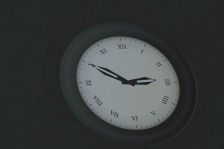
2:50
